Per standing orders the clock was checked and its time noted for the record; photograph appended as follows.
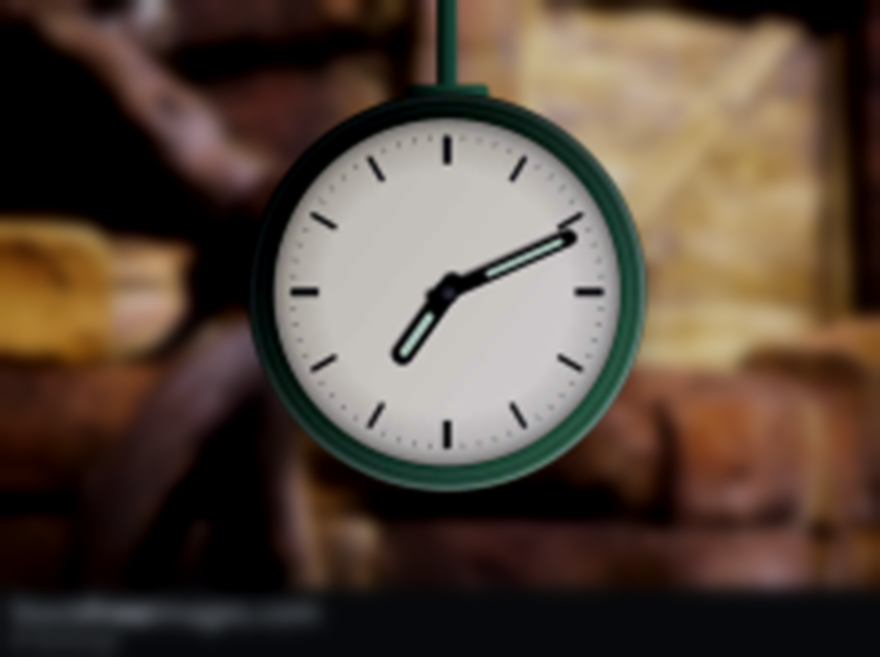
7:11
